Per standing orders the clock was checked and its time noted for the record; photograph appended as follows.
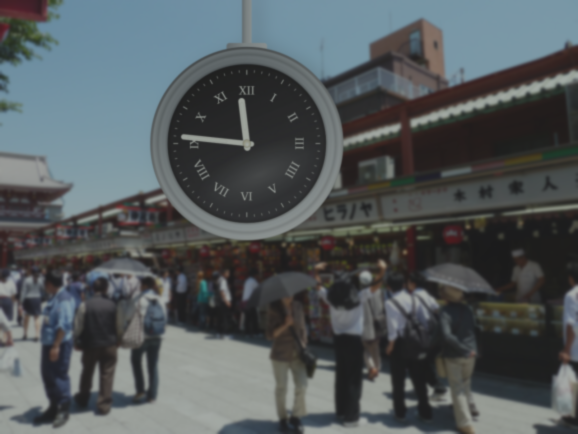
11:46
